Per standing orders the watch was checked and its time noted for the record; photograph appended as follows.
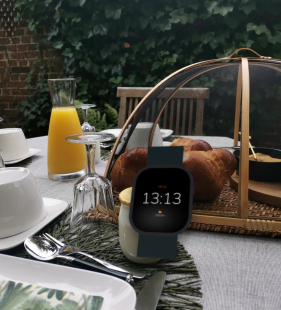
13:13
